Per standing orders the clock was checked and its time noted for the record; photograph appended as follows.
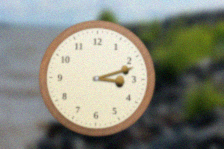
3:12
